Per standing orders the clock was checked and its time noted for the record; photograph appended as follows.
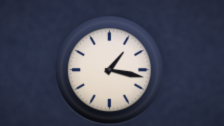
1:17
